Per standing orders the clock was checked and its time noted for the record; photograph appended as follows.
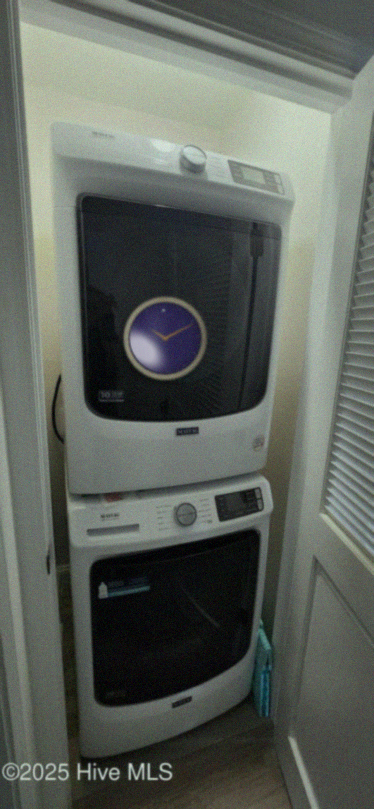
10:11
